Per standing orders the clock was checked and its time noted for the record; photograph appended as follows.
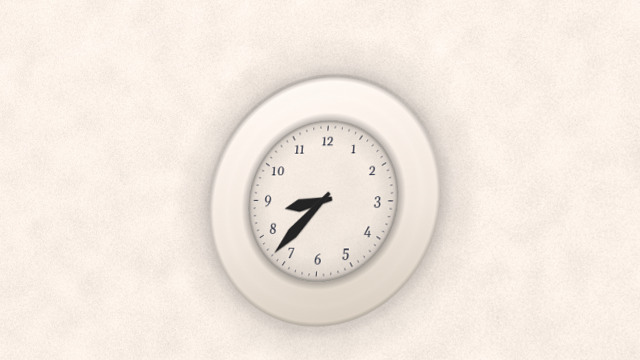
8:37
